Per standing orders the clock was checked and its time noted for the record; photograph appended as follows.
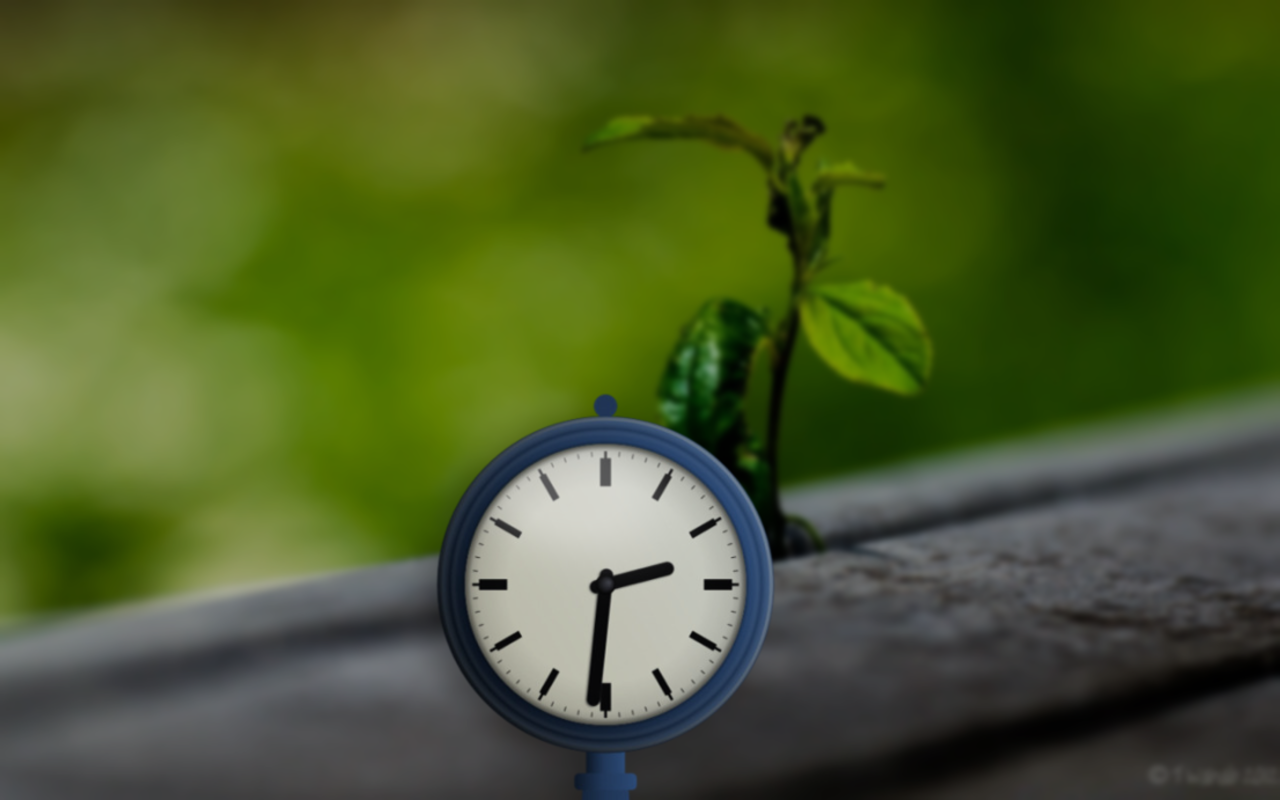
2:31
